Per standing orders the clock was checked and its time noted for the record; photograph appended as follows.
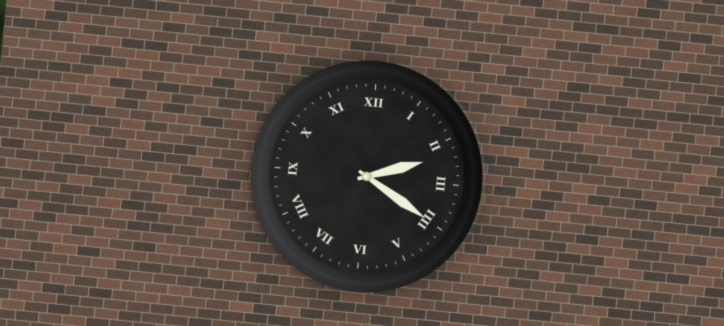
2:20
